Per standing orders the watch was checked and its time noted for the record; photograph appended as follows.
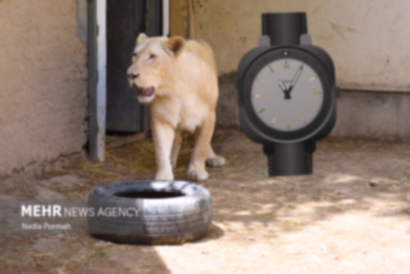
11:05
